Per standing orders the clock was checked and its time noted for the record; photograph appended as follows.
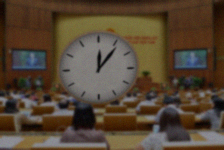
12:06
